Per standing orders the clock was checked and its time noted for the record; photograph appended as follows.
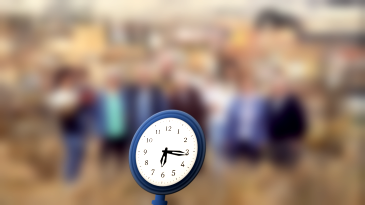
6:16
